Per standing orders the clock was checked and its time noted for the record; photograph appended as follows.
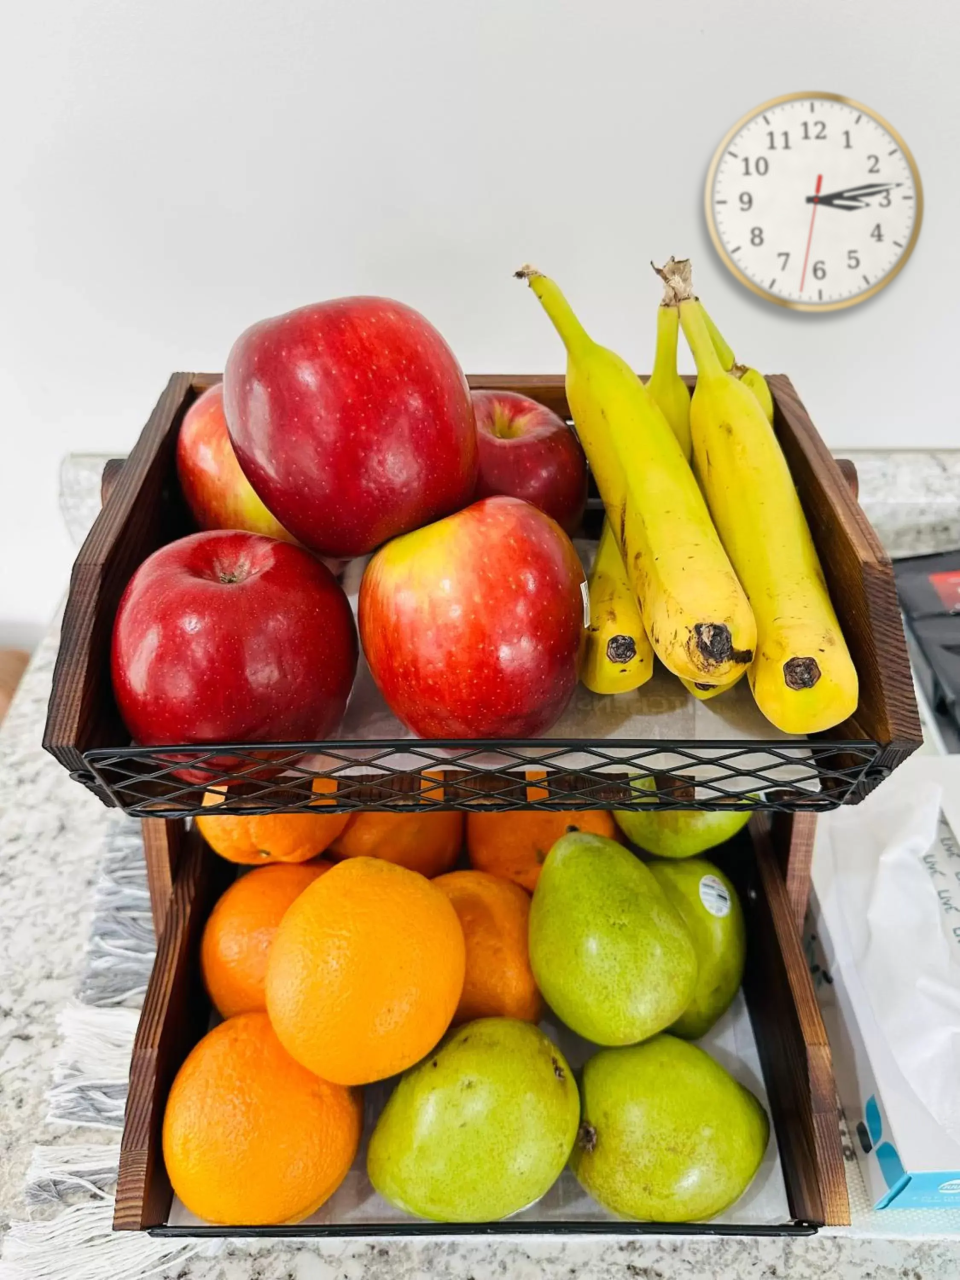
3:13:32
